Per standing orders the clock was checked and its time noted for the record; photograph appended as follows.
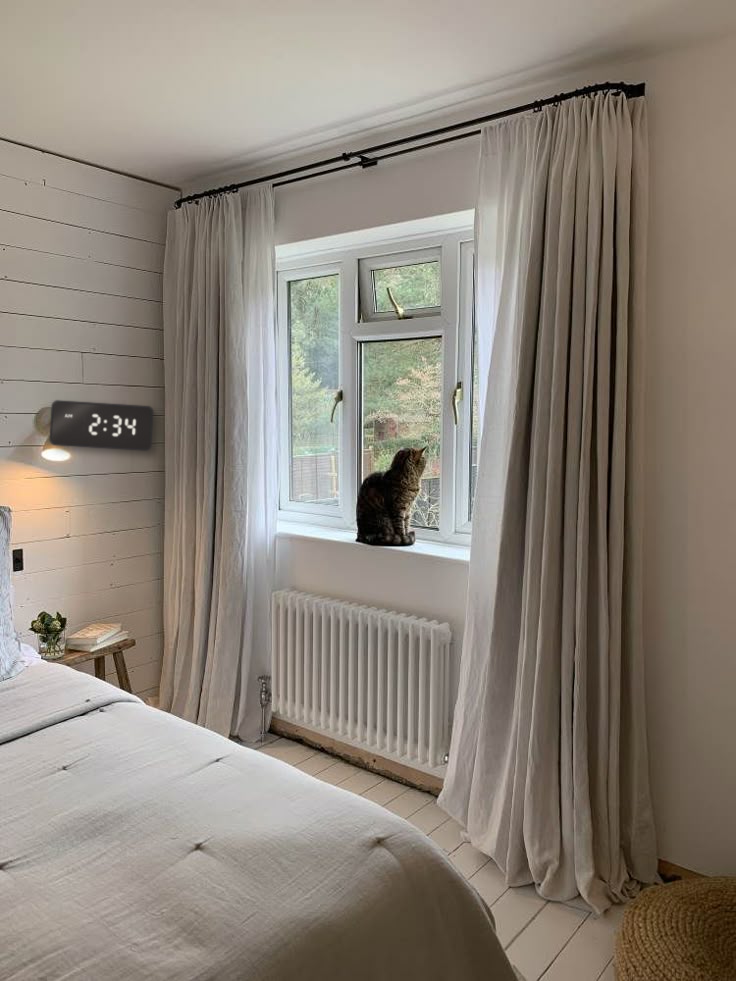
2:34
